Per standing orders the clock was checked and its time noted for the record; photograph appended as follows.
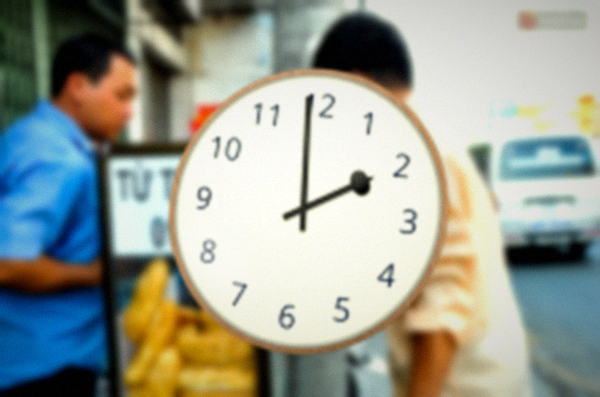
1:59
